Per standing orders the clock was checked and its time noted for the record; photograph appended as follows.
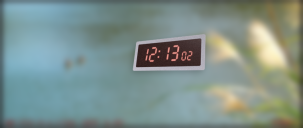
12:13:02
